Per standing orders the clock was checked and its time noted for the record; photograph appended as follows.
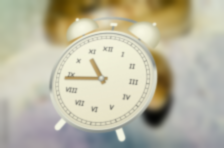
10:44
